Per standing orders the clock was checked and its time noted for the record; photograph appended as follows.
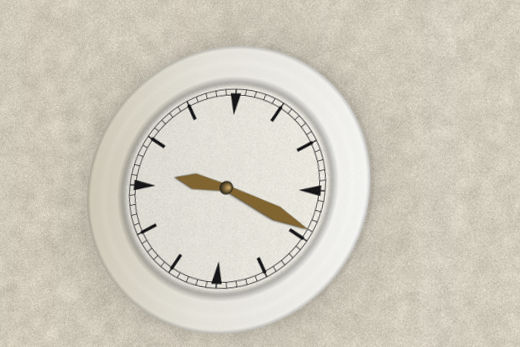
9:19
